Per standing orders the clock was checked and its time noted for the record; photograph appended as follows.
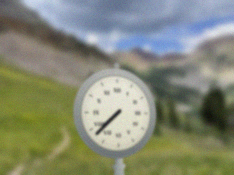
7:38
